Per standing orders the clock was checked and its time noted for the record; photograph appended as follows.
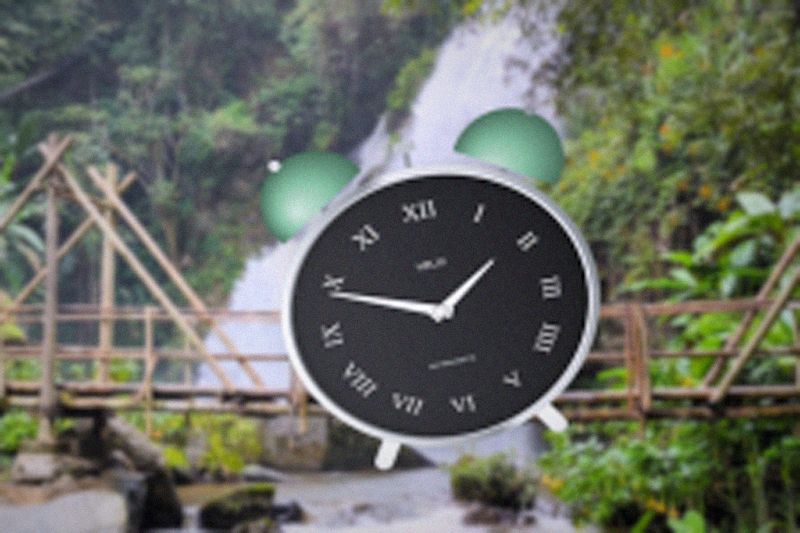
1:49
